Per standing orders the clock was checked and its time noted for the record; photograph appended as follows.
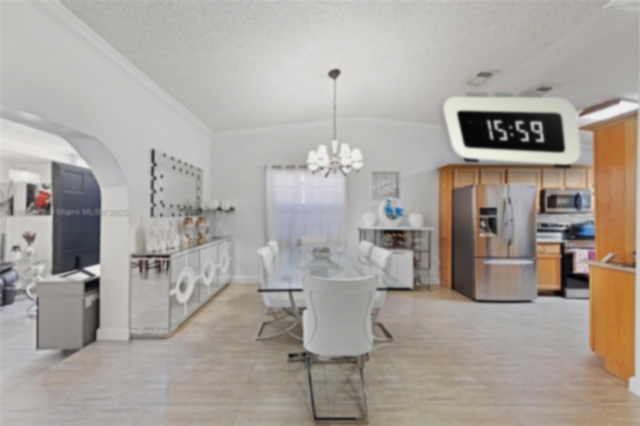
15:59
